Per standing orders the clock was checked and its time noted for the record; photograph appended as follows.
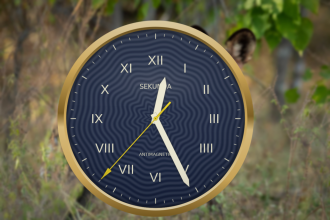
12:25:37
